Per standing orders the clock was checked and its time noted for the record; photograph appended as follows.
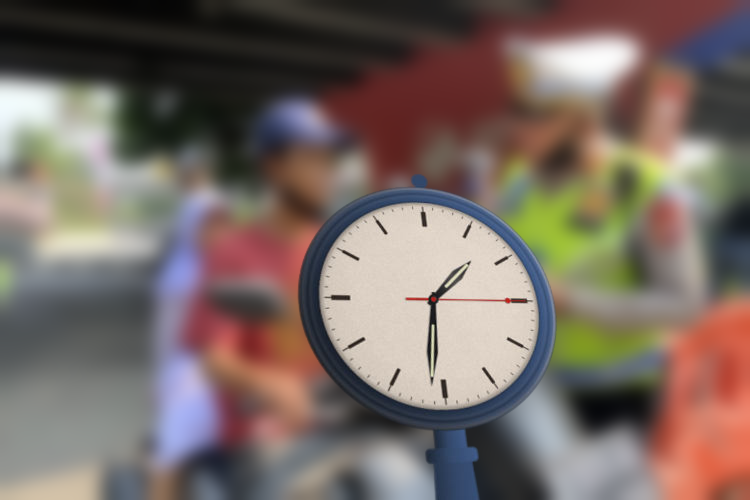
1:31:15
